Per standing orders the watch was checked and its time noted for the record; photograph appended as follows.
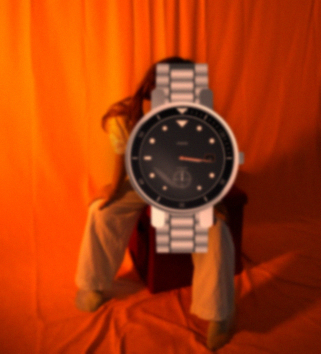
3:16
